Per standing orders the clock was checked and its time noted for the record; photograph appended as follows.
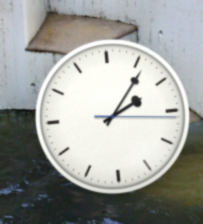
2:06:16
